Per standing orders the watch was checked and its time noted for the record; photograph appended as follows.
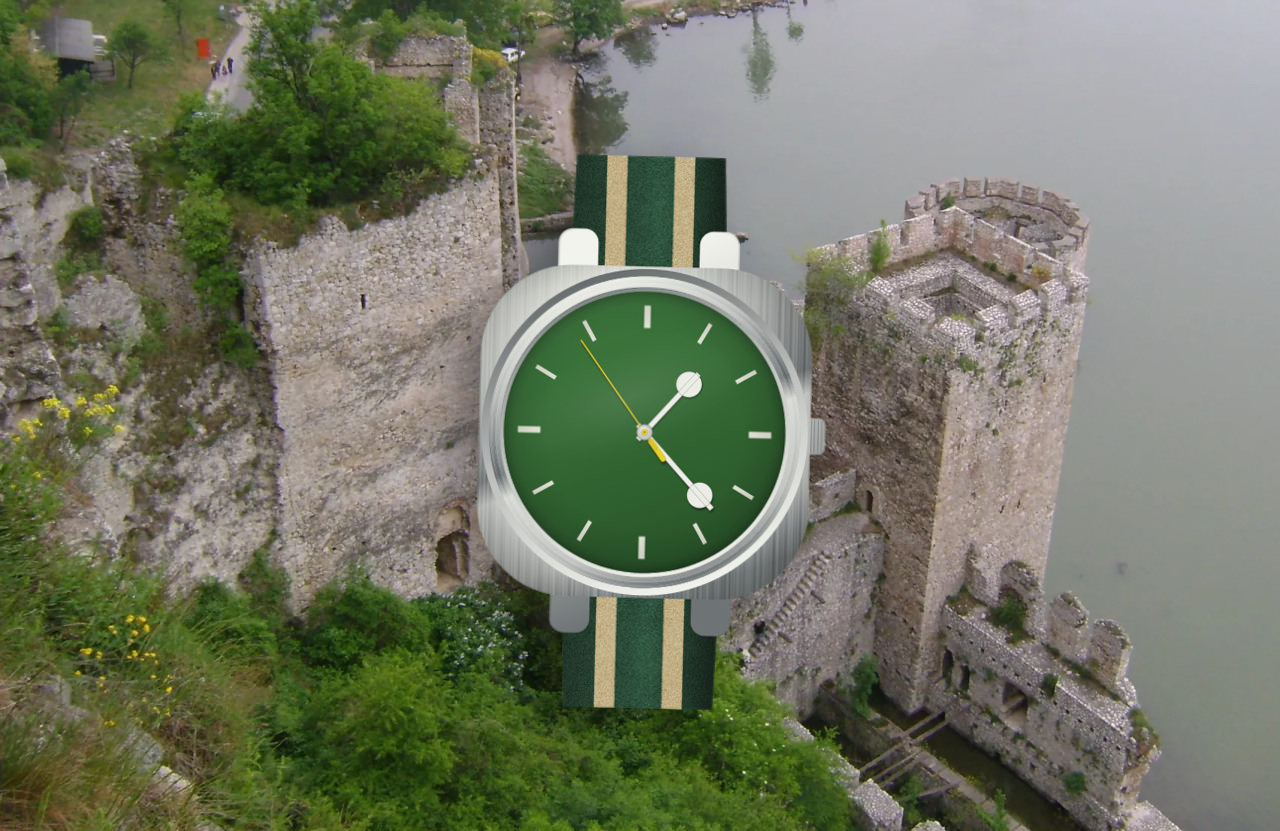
1:22:54
